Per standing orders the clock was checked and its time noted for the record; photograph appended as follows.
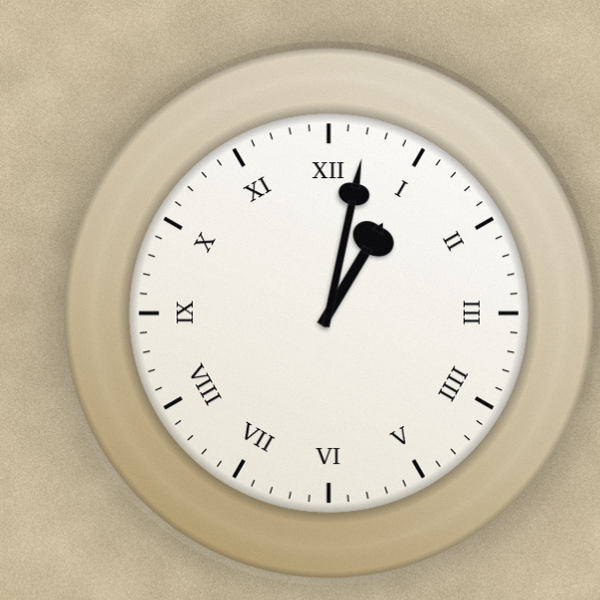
1:02
